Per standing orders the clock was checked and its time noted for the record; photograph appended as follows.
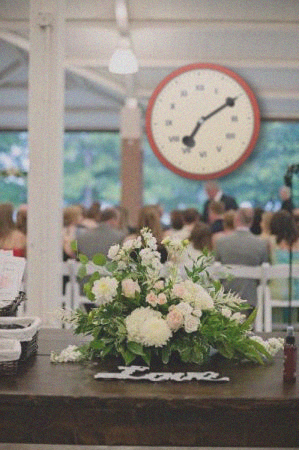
7:10
